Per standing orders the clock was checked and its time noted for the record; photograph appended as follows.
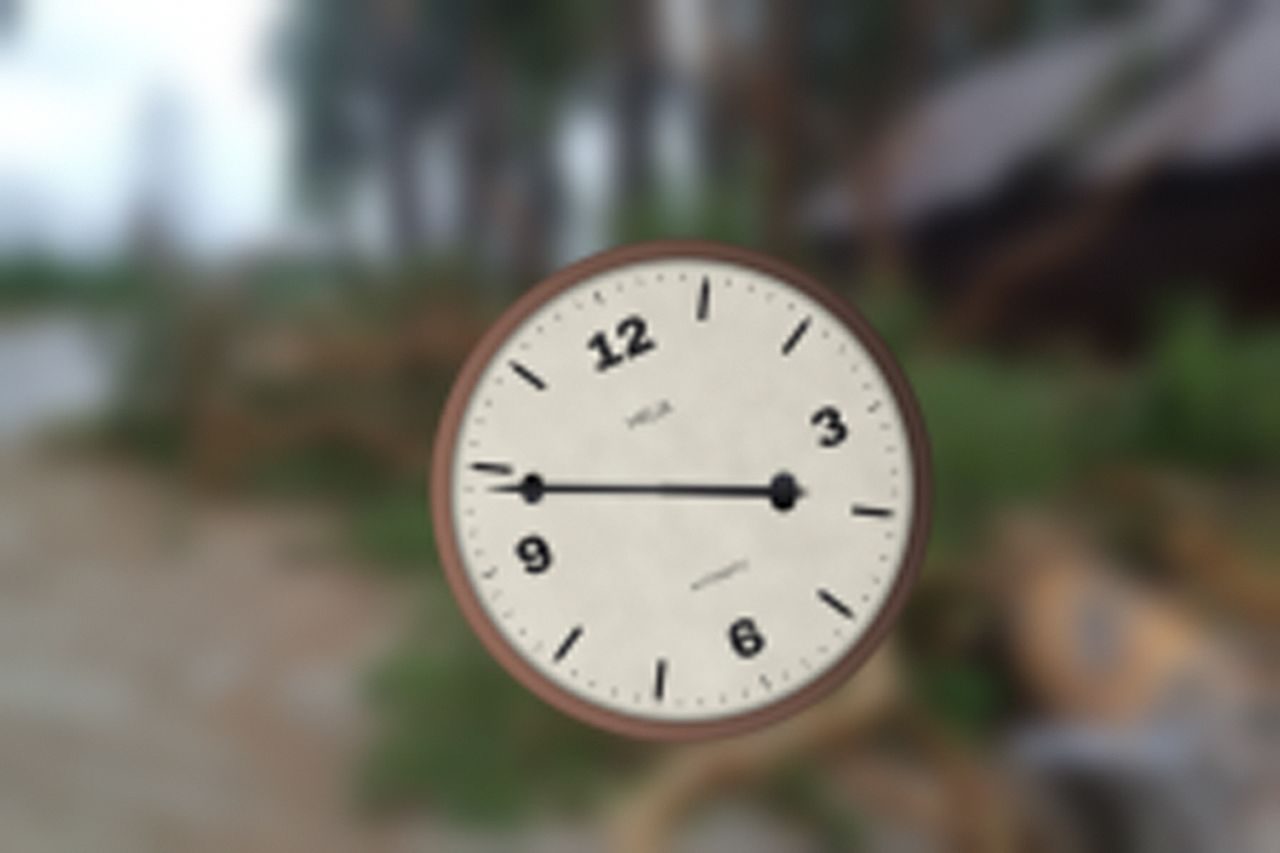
3:49
